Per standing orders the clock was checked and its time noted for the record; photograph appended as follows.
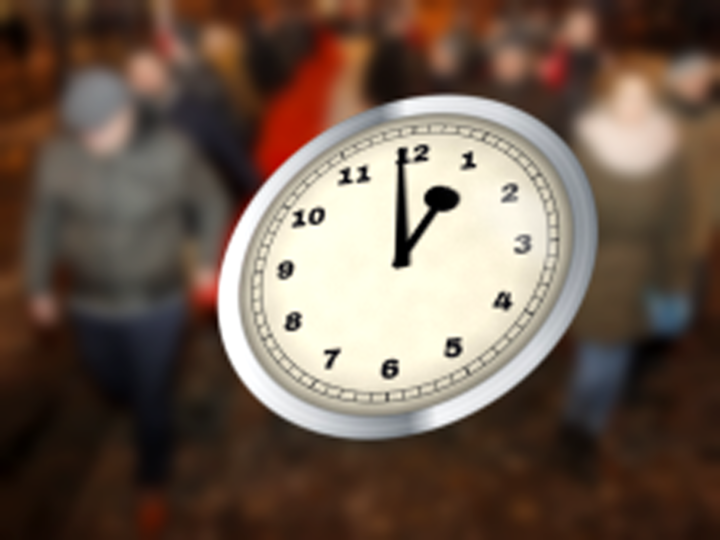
12:59
